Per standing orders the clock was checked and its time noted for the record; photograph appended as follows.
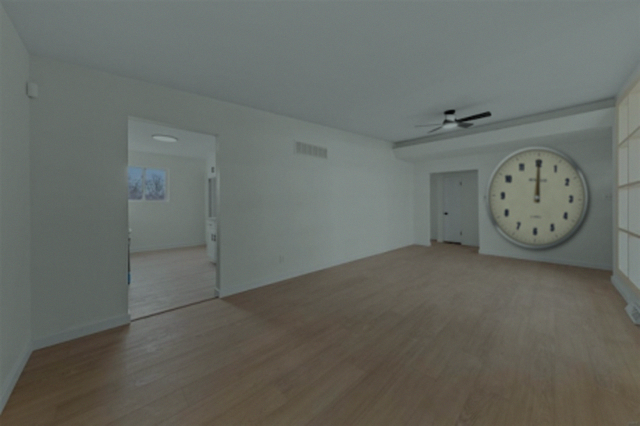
12:00
